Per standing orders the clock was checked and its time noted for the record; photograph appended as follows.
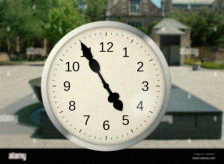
4:55
